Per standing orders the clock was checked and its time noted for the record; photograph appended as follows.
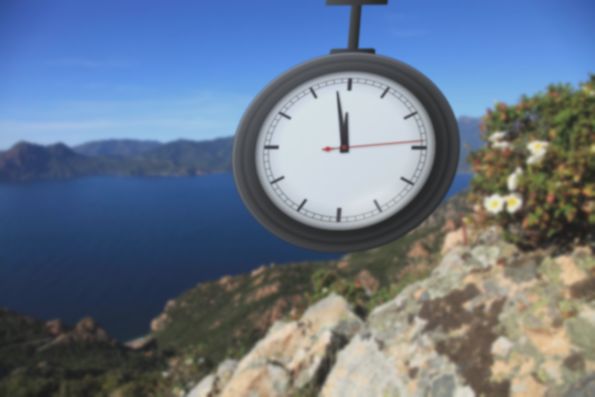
11:58:14
